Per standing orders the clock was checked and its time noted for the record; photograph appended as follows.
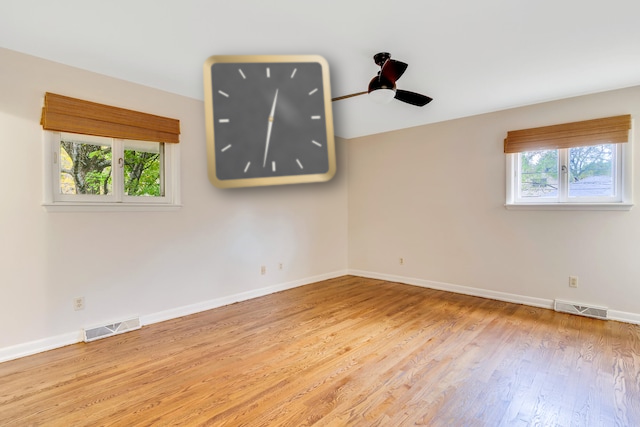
12:32
